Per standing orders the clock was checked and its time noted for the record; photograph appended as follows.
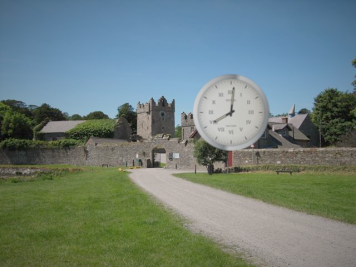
8:01
